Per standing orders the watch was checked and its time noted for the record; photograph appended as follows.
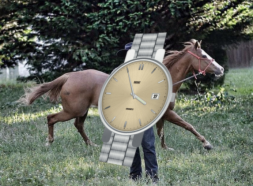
3:55
